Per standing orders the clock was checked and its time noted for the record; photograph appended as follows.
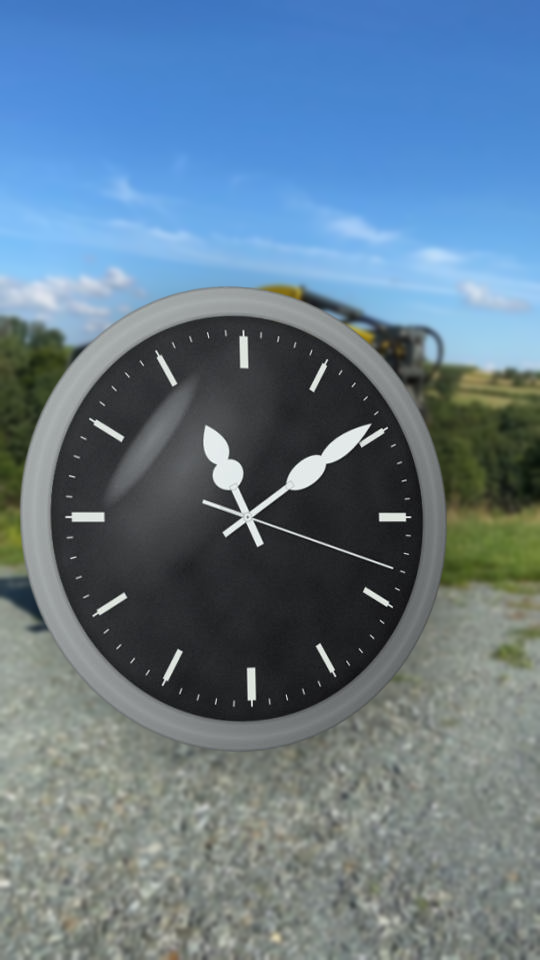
11:09:18
